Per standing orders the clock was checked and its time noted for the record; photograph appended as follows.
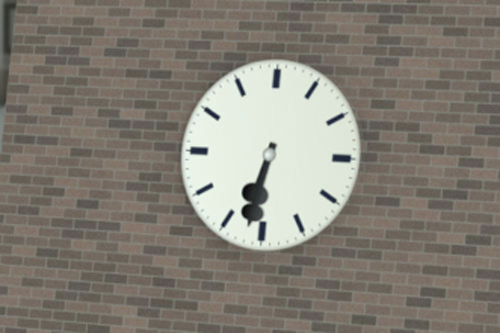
6:32
